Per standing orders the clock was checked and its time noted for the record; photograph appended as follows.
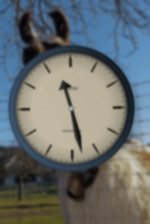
11:28
